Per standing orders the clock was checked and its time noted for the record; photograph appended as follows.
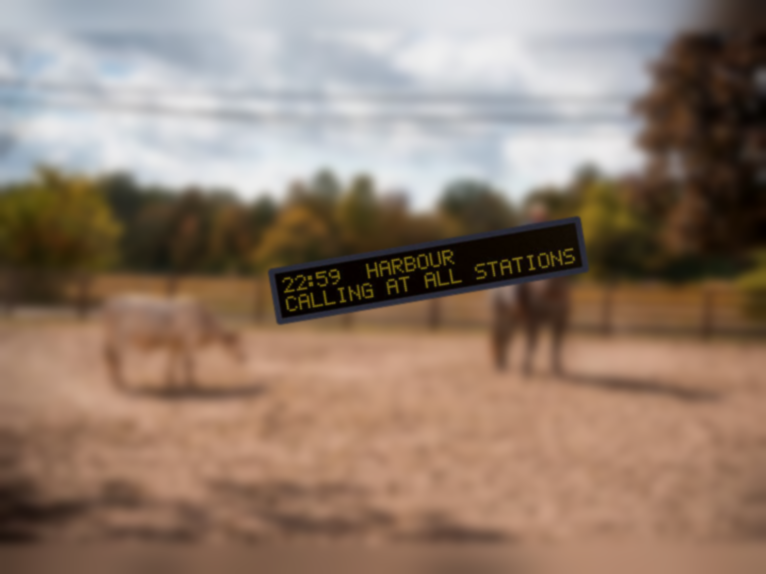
22:59
